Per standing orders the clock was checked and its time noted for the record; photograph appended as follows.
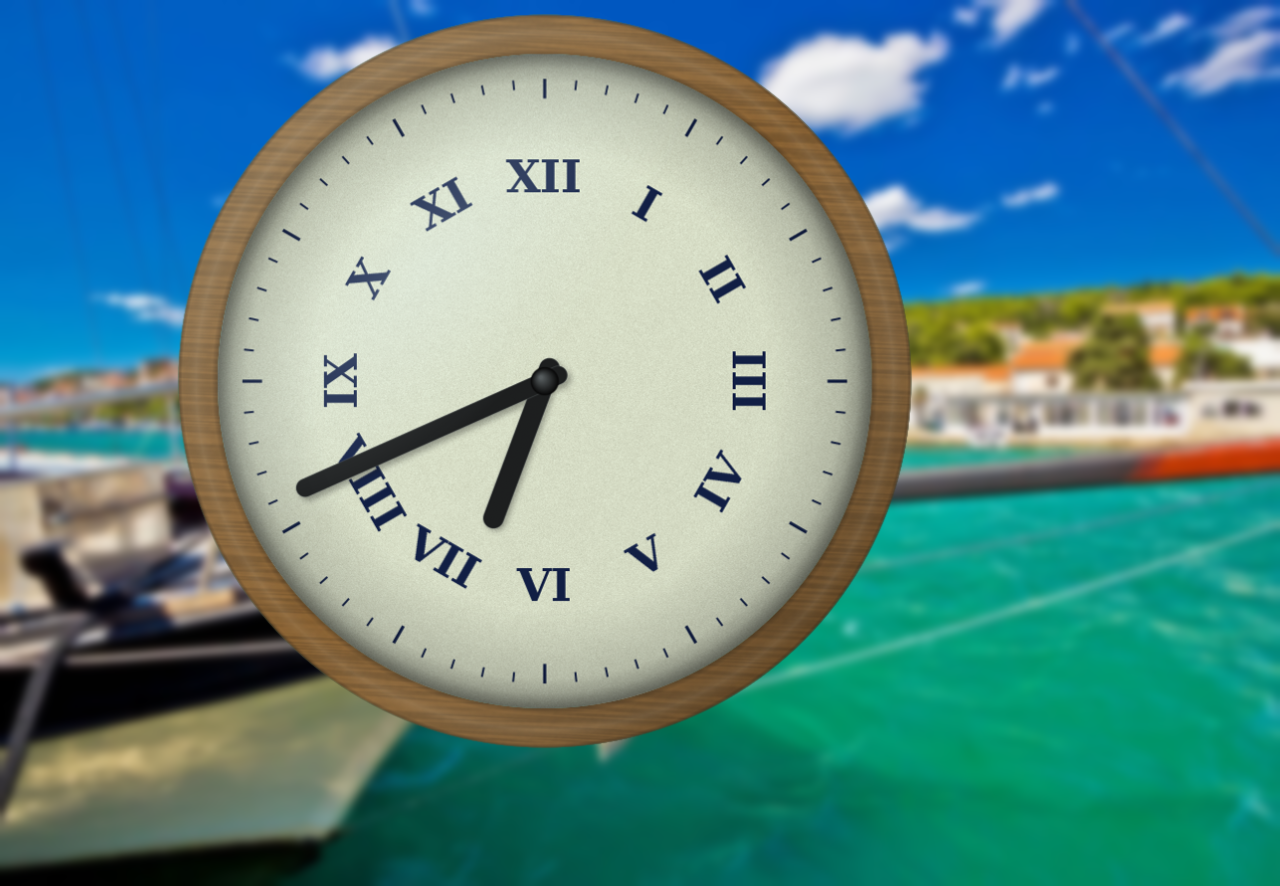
6:41
